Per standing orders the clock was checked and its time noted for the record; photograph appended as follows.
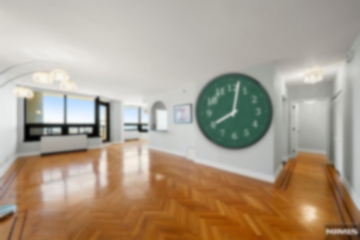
8:02
